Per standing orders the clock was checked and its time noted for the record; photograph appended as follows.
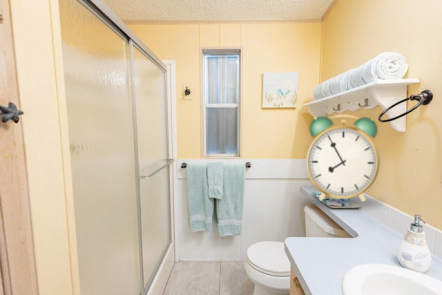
7:55
